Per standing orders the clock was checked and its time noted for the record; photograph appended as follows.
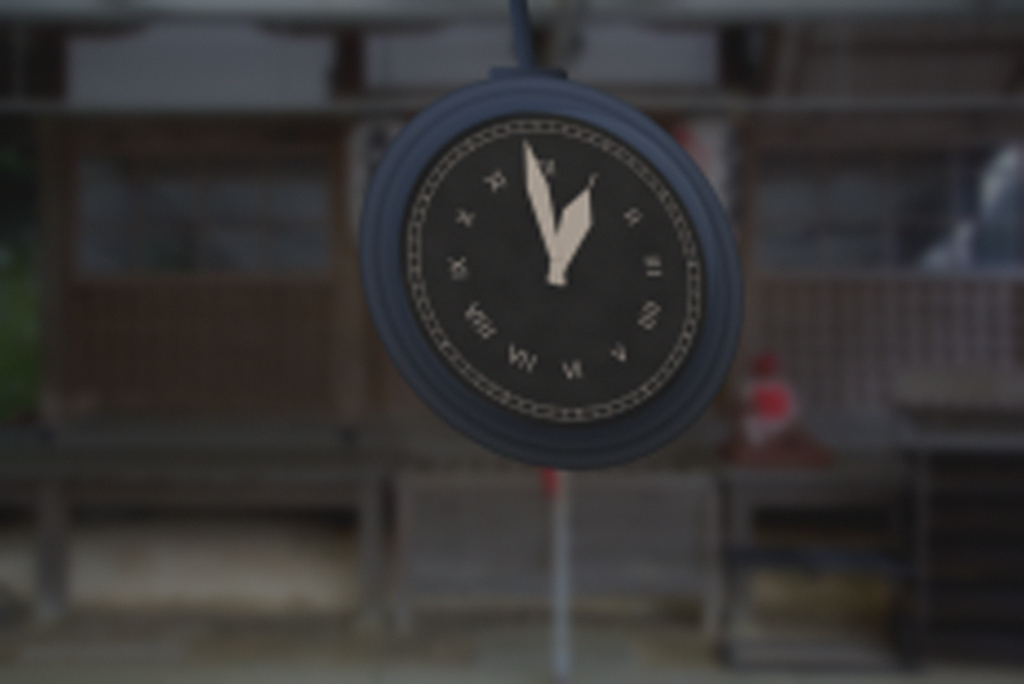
12:59
